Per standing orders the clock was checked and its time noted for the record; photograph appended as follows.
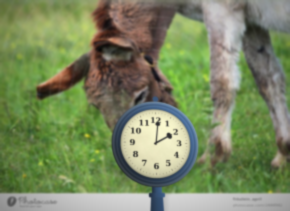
2:01
